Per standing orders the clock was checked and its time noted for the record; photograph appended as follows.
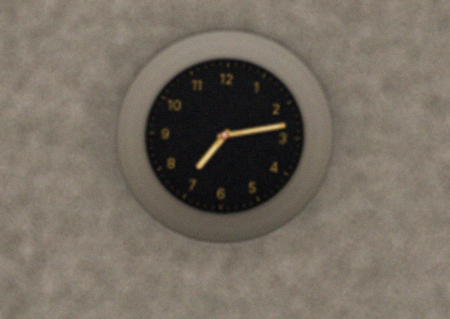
7:13
